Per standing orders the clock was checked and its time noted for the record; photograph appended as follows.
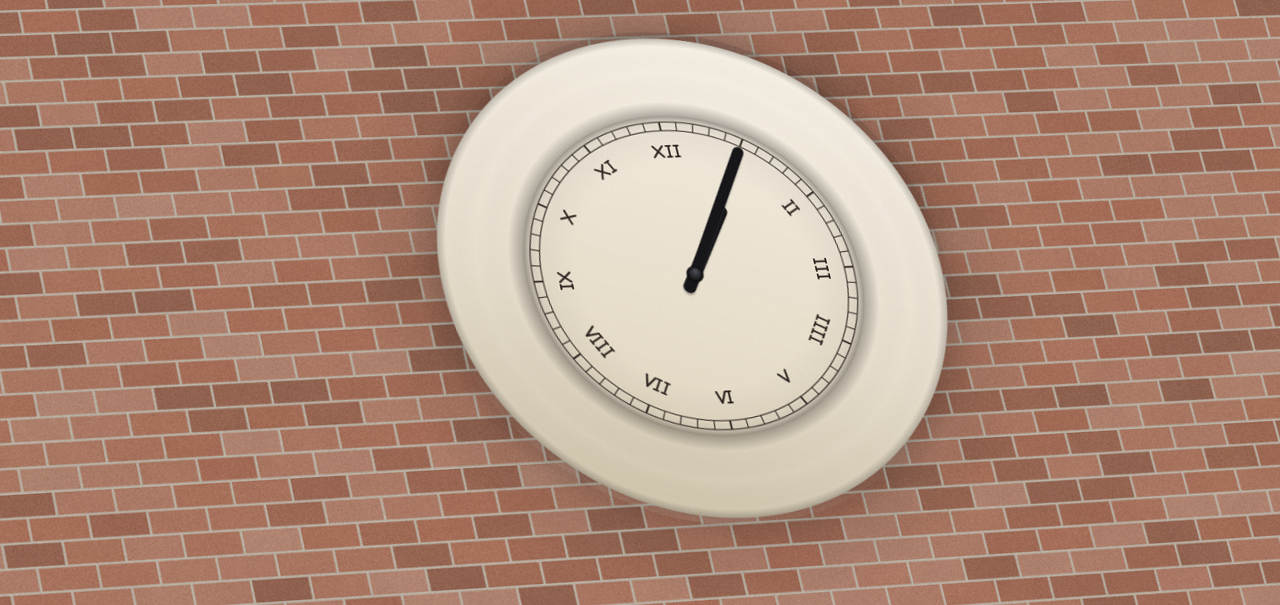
1:05
